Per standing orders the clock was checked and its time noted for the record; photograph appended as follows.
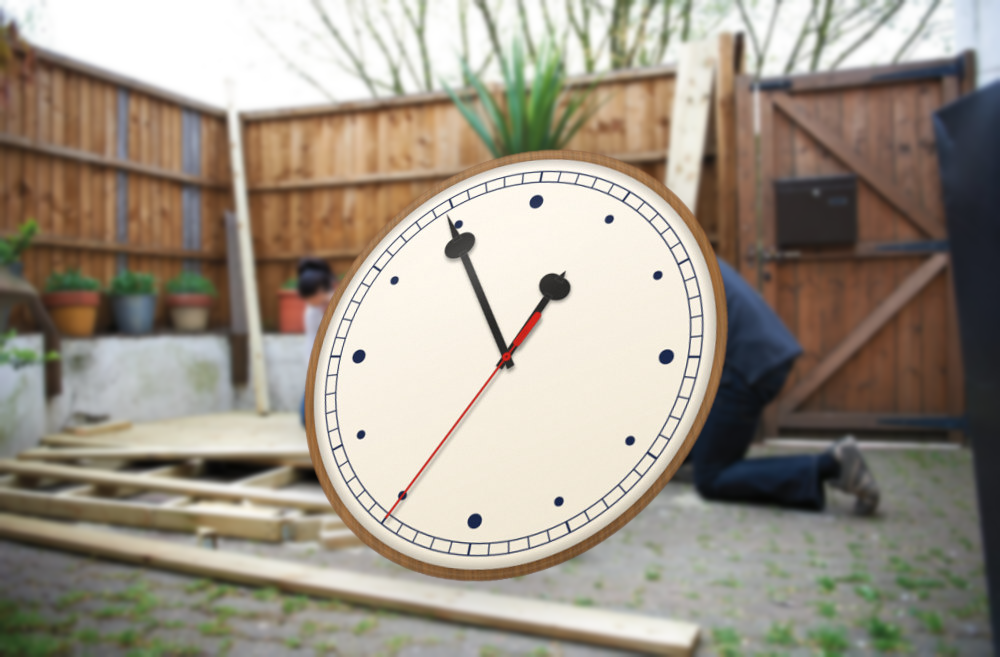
12:54:35
